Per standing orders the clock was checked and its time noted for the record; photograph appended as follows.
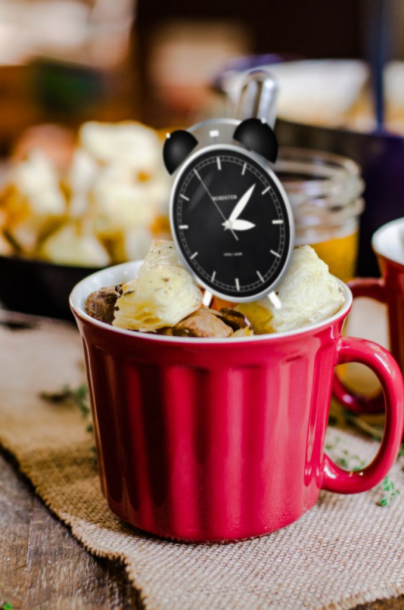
3:07:55
